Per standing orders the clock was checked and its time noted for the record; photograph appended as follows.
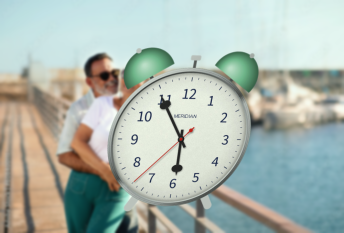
5:54:37
